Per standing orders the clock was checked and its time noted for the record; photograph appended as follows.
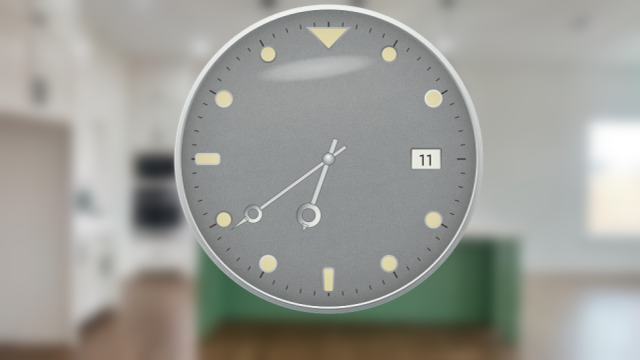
6:39
